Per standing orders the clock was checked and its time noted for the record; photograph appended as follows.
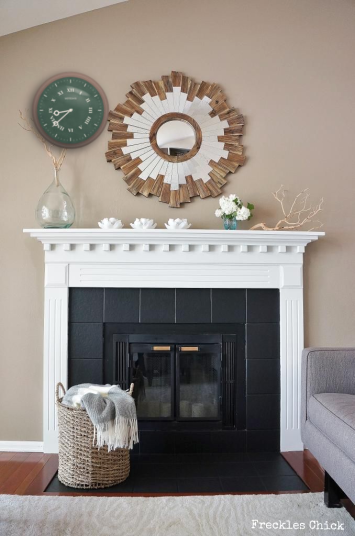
8:38
